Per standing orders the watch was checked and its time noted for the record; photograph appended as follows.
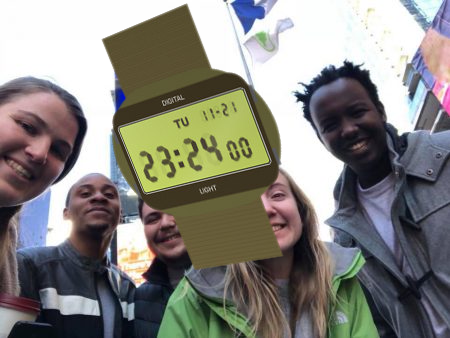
23:24:00
